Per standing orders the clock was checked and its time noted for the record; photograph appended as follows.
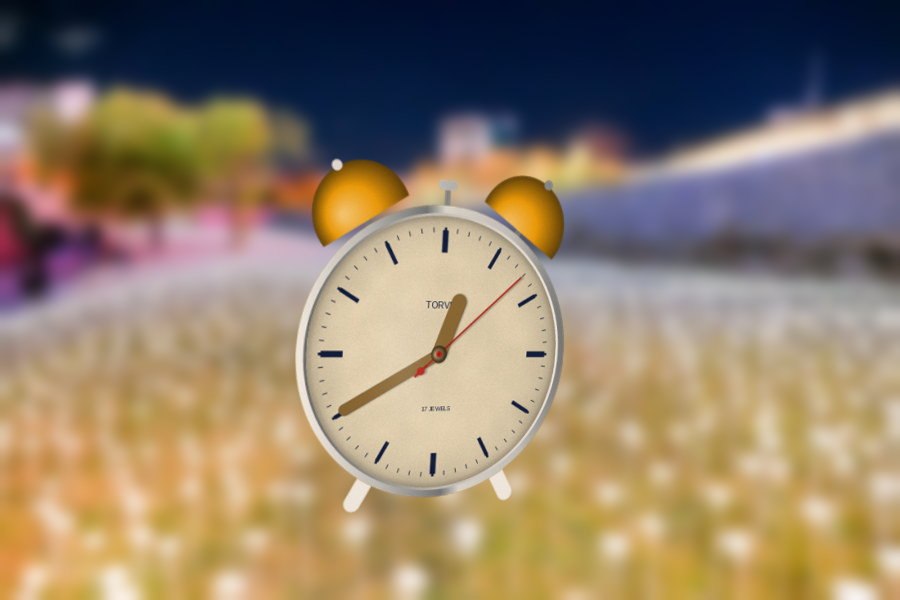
12:40:08
